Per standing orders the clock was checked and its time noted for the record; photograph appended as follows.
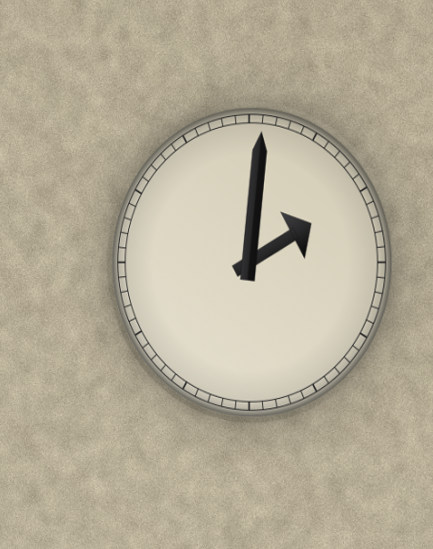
2:01
